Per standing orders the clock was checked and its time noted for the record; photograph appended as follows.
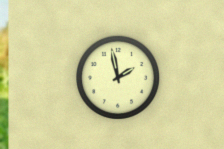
1:58
